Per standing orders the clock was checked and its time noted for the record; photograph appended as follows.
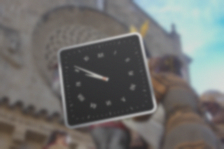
9:51
